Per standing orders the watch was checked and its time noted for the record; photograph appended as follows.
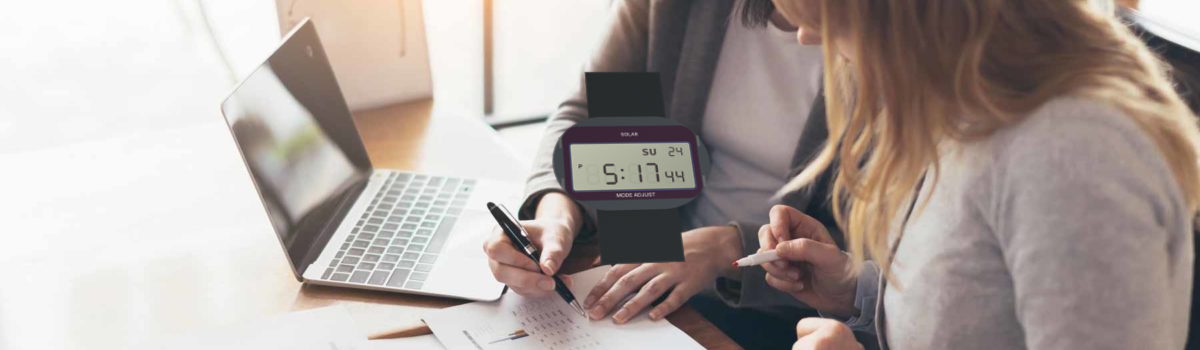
5:17:44
